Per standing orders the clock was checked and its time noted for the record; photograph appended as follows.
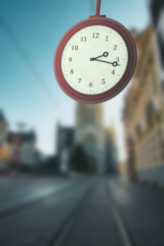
2:17
